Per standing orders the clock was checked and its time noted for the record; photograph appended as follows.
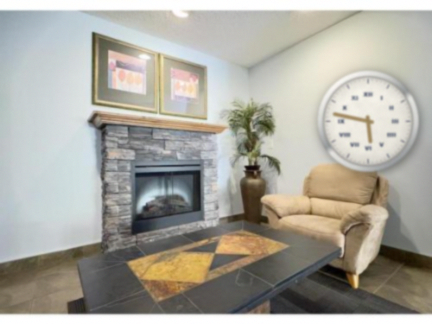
5:47
